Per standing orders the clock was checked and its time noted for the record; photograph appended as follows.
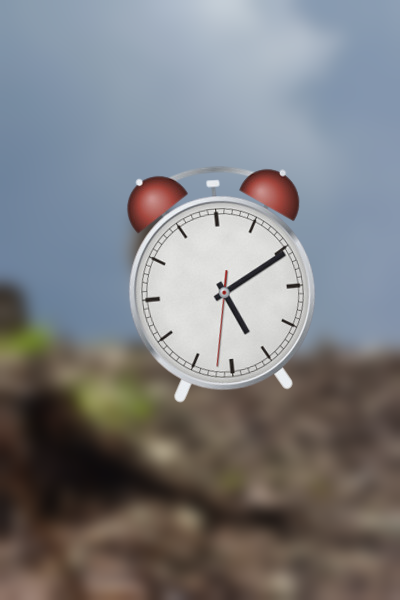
5:10:32
